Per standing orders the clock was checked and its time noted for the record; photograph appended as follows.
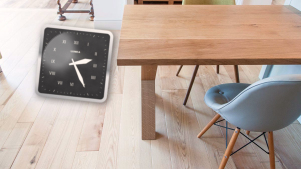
2:25
